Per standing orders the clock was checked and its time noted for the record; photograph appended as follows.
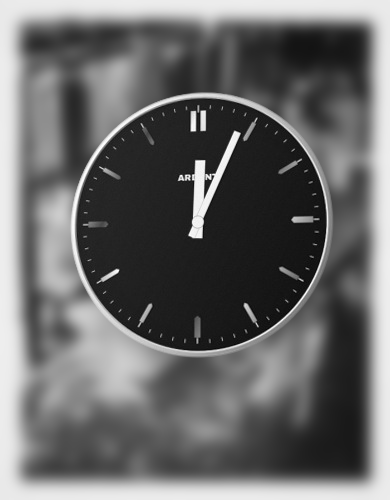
12:04
